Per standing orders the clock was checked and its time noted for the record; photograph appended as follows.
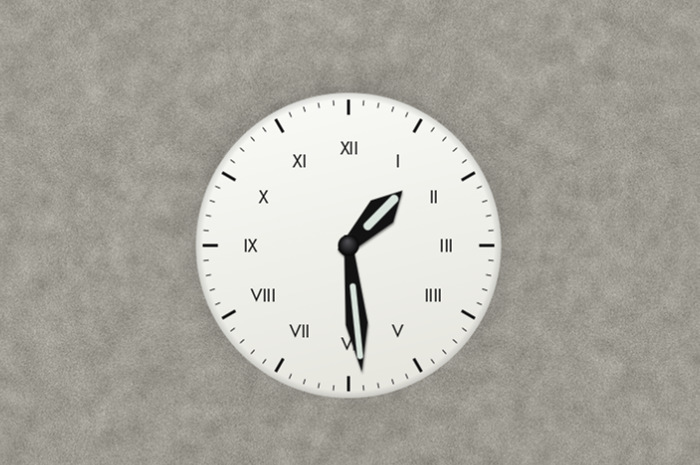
1:29
